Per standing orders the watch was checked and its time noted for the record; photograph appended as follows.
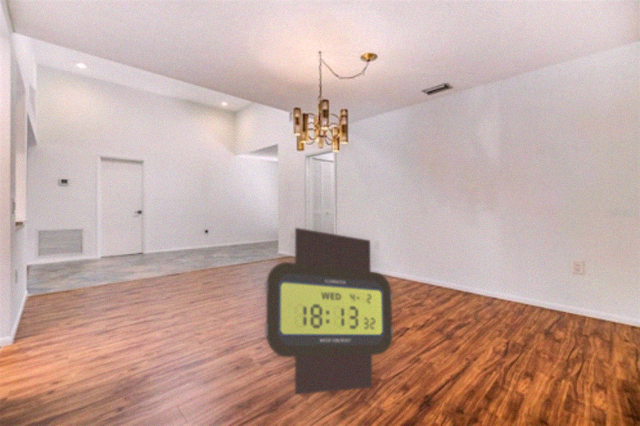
18:13
